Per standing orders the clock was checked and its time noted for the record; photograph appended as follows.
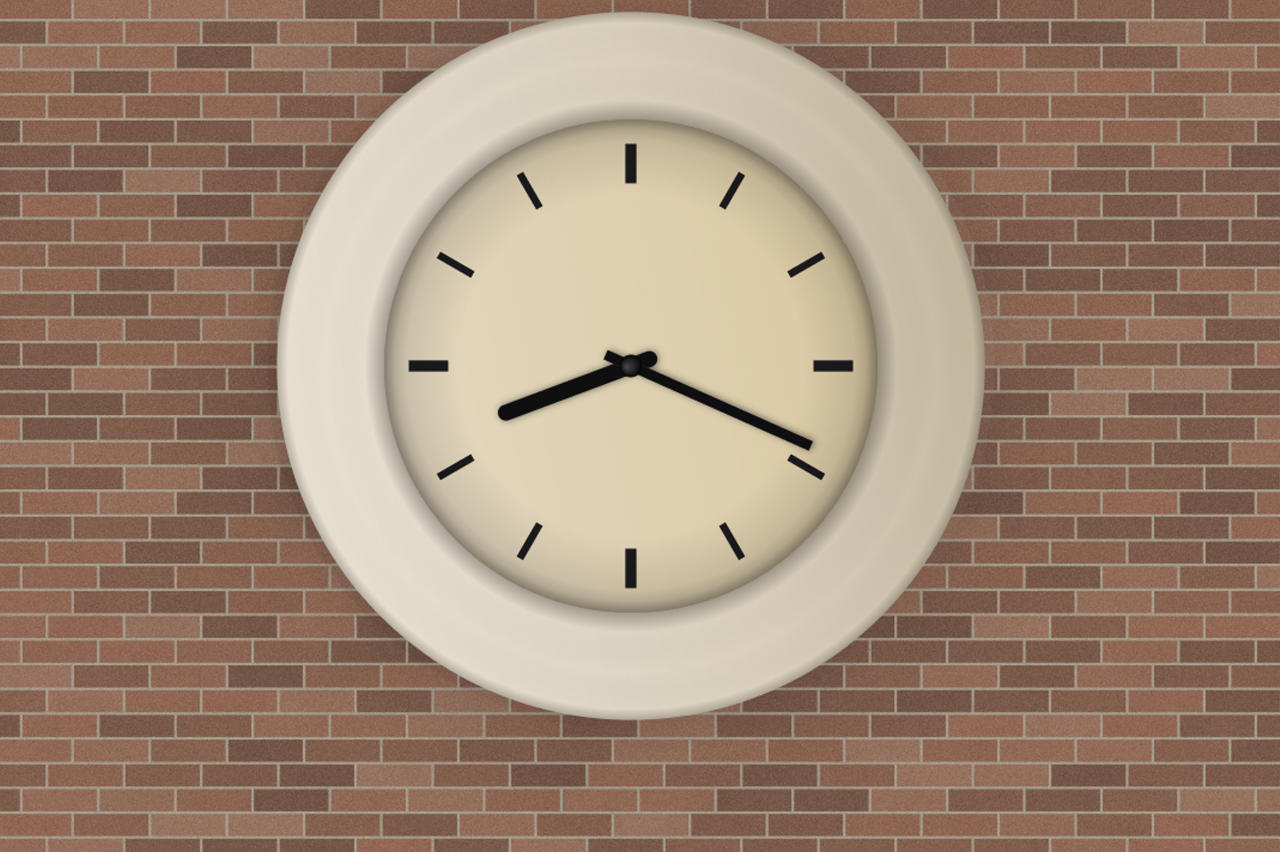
8:19
